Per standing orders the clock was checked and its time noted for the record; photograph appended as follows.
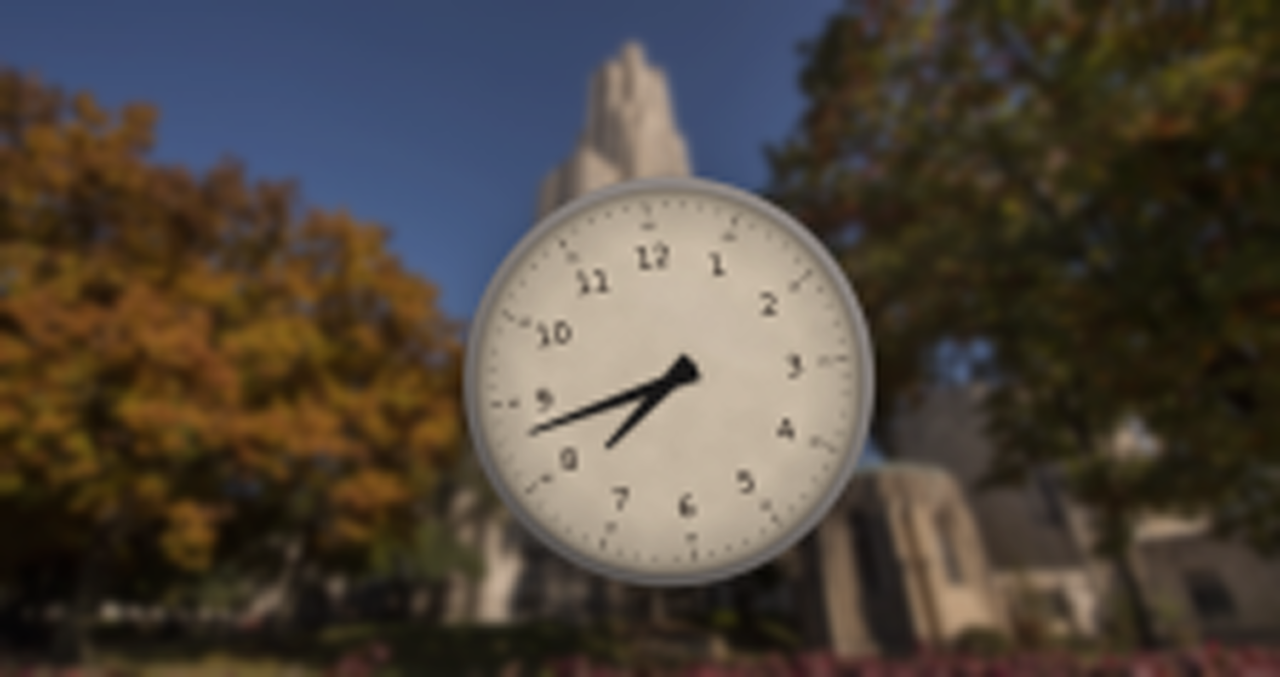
7:43
